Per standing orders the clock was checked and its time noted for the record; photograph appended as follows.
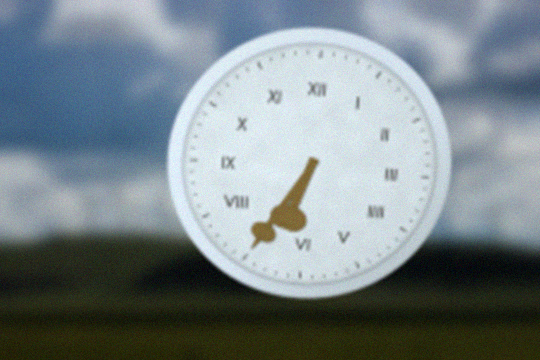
6:35
